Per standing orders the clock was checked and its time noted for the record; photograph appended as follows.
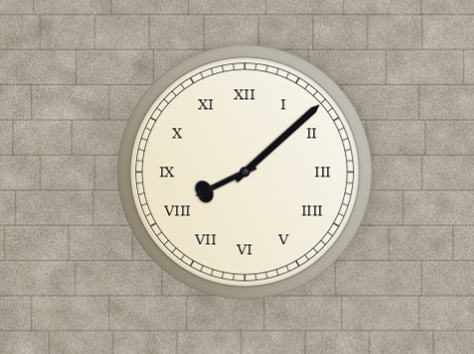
8:08
